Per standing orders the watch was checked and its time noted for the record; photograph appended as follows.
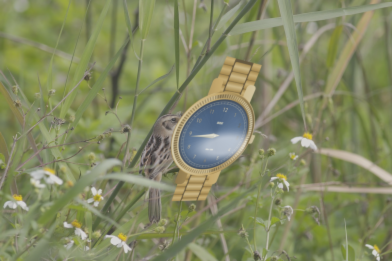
8:44
